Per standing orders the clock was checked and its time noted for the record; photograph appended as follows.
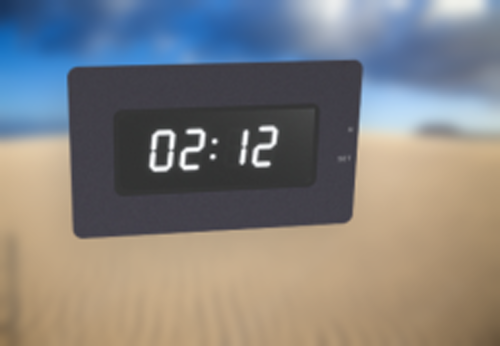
2:12
